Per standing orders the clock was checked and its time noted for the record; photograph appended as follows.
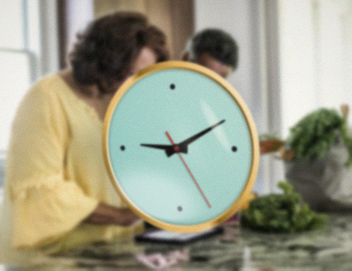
9:10:25
